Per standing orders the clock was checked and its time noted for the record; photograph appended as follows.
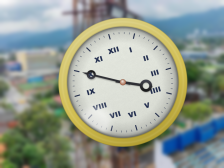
3:50
